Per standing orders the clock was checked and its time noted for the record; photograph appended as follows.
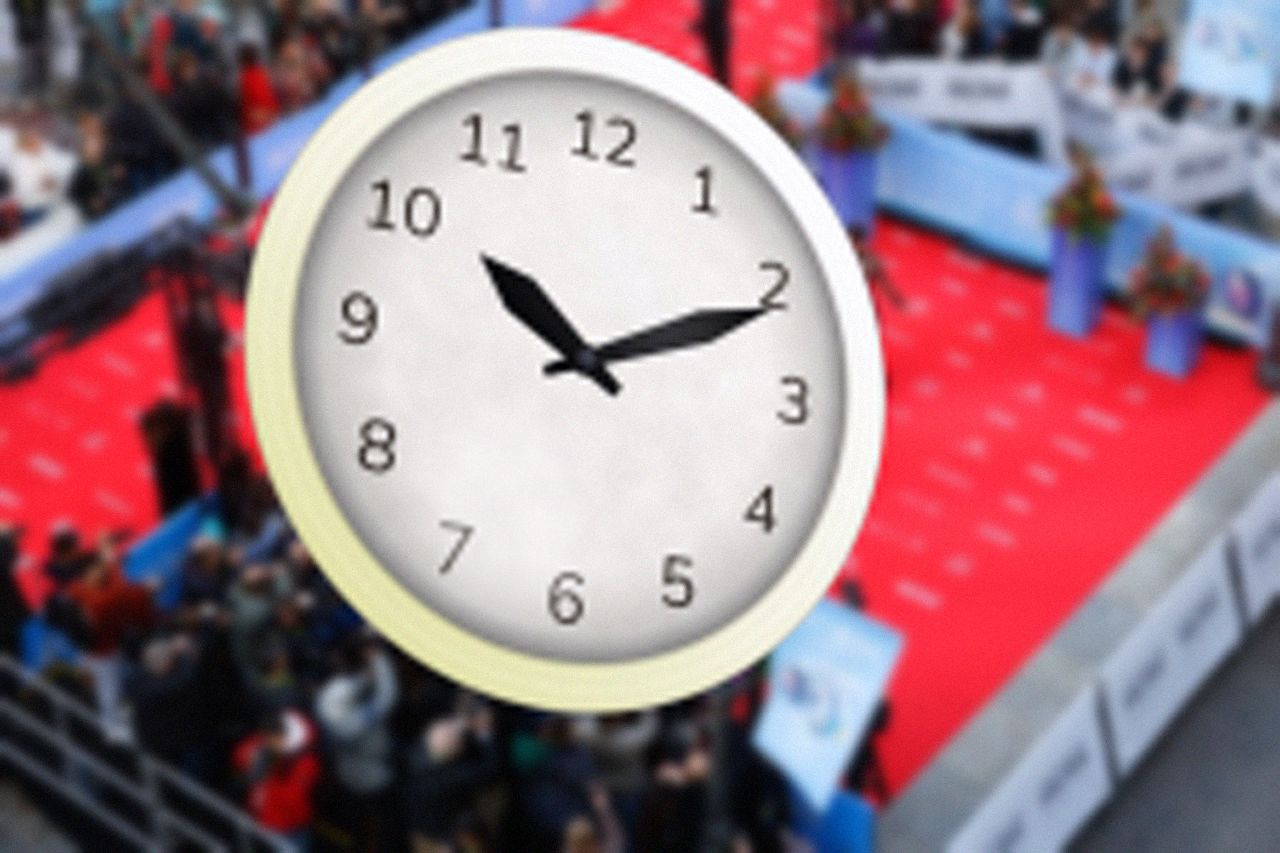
10:11
